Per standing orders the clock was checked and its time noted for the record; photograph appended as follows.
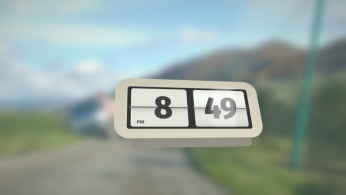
8:49
